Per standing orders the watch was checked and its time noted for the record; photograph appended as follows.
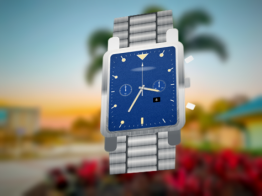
3:35
